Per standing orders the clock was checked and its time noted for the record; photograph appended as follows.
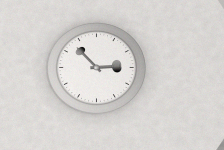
2:53
